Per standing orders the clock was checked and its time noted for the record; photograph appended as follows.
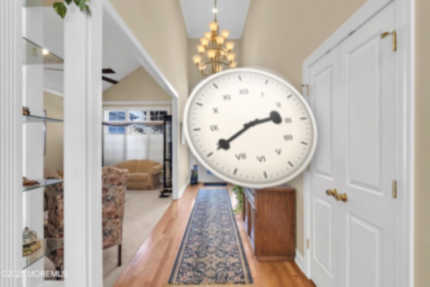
2:40
